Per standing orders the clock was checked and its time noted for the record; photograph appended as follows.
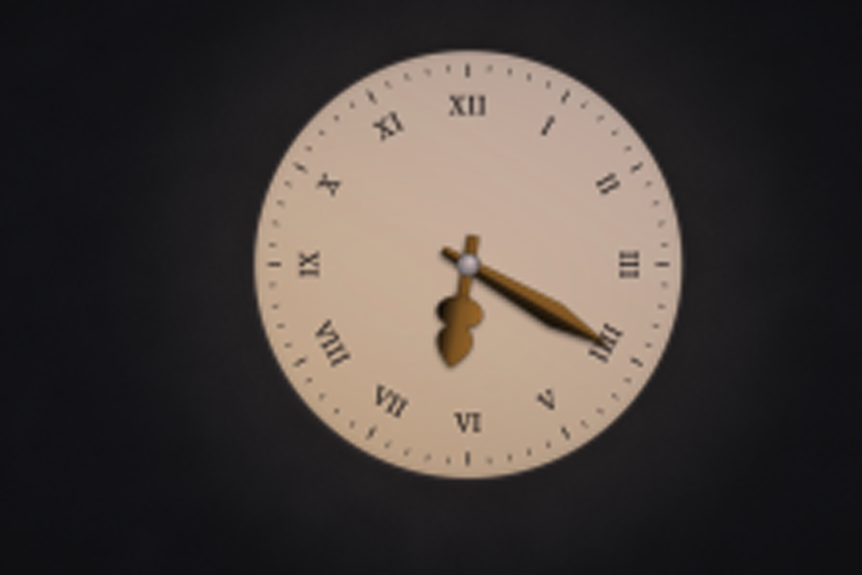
6:20
